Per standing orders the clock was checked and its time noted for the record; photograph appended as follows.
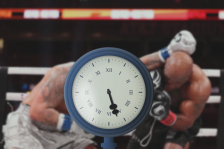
5:27
